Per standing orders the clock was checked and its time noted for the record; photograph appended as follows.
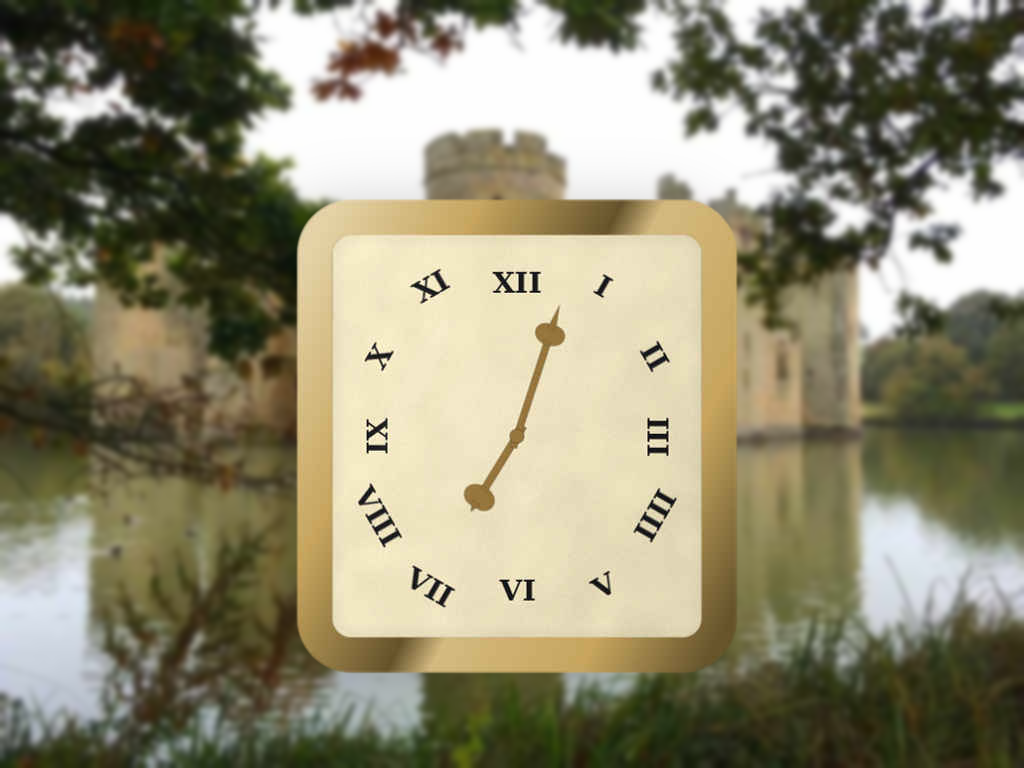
7:03
